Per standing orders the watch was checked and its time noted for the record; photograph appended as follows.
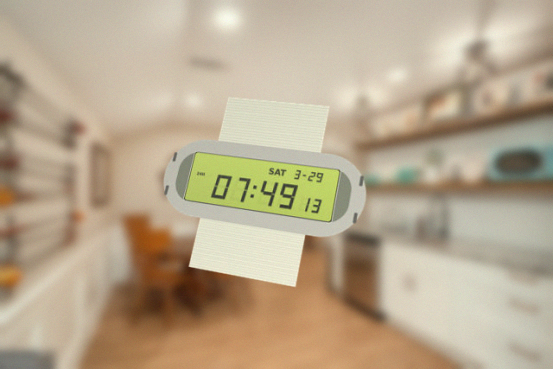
7:49:13
